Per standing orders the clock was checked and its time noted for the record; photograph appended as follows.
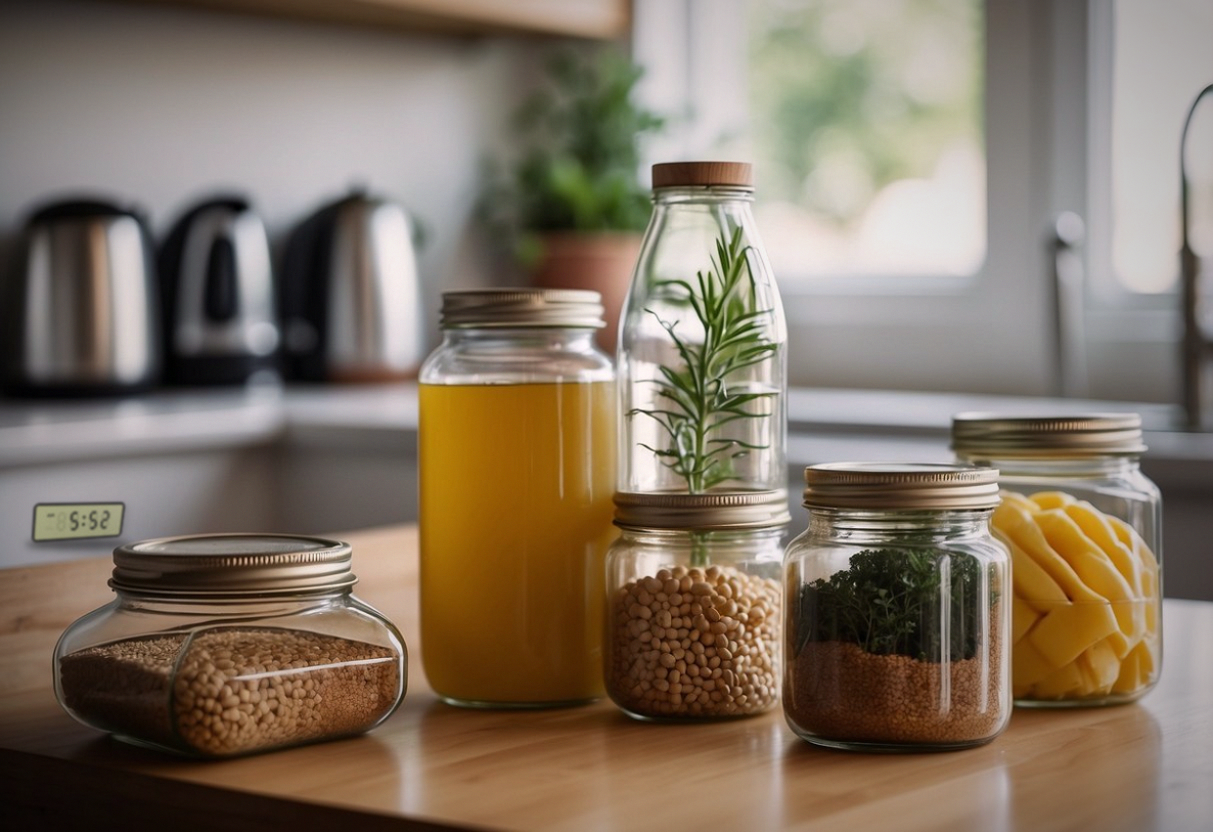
5:52
